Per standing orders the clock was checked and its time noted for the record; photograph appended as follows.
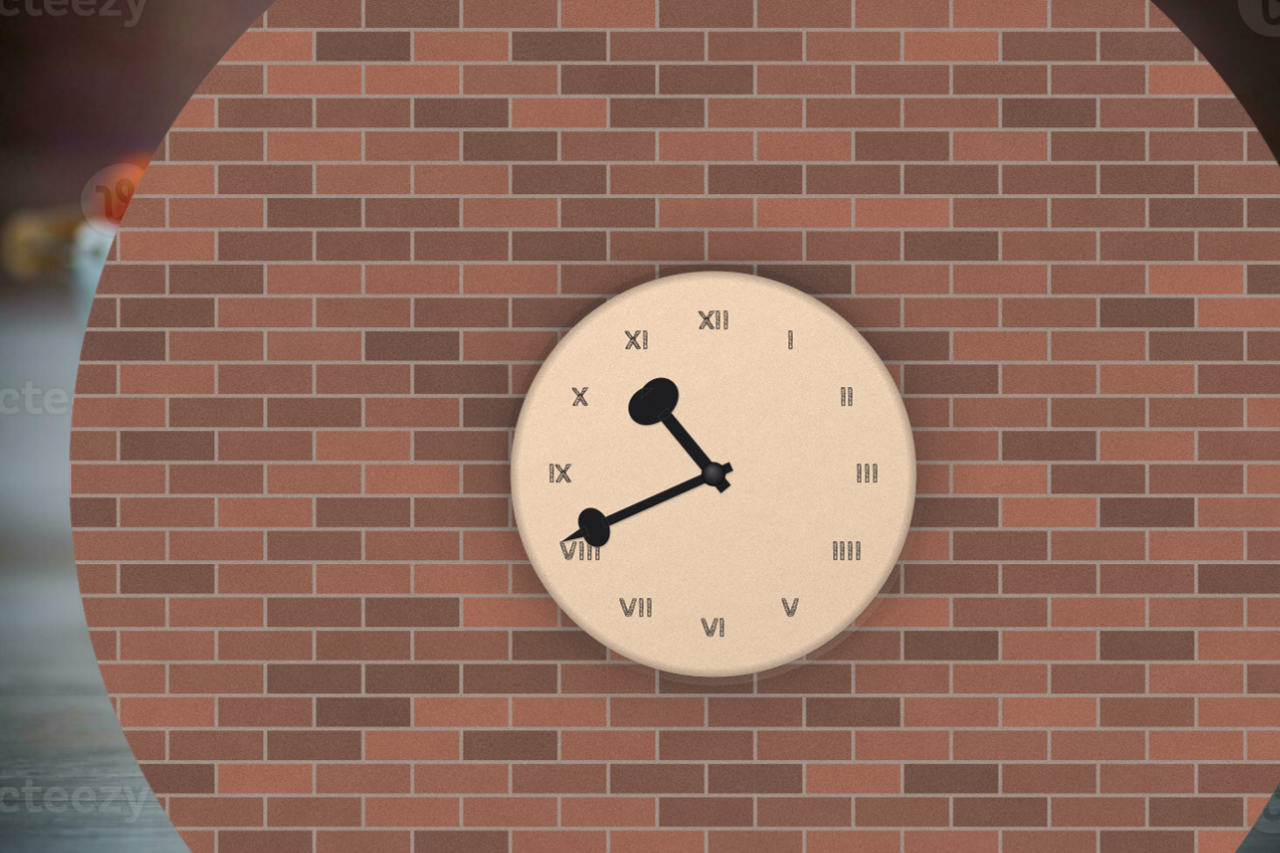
10:41
